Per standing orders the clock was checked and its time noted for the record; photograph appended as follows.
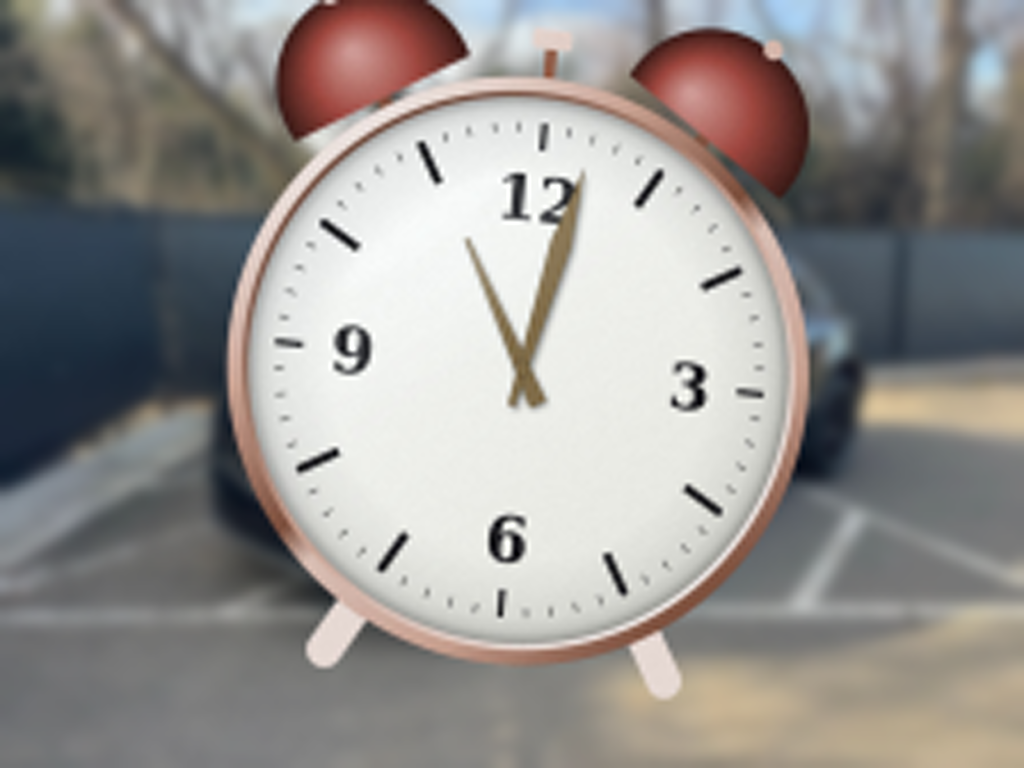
11:02
